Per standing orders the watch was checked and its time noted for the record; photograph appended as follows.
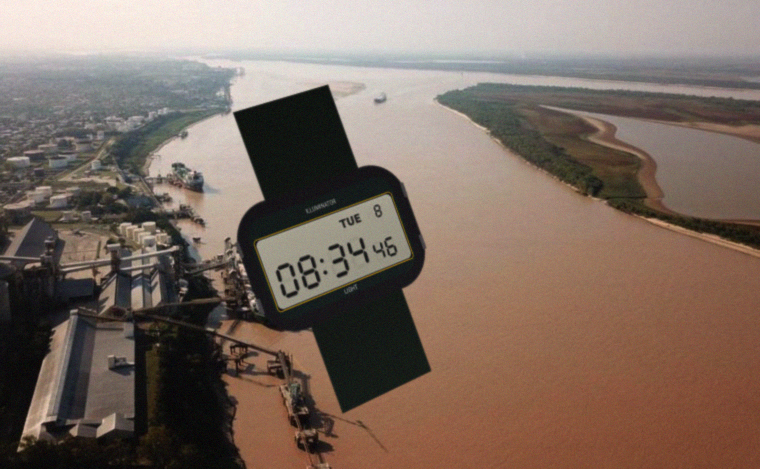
8:34:46
